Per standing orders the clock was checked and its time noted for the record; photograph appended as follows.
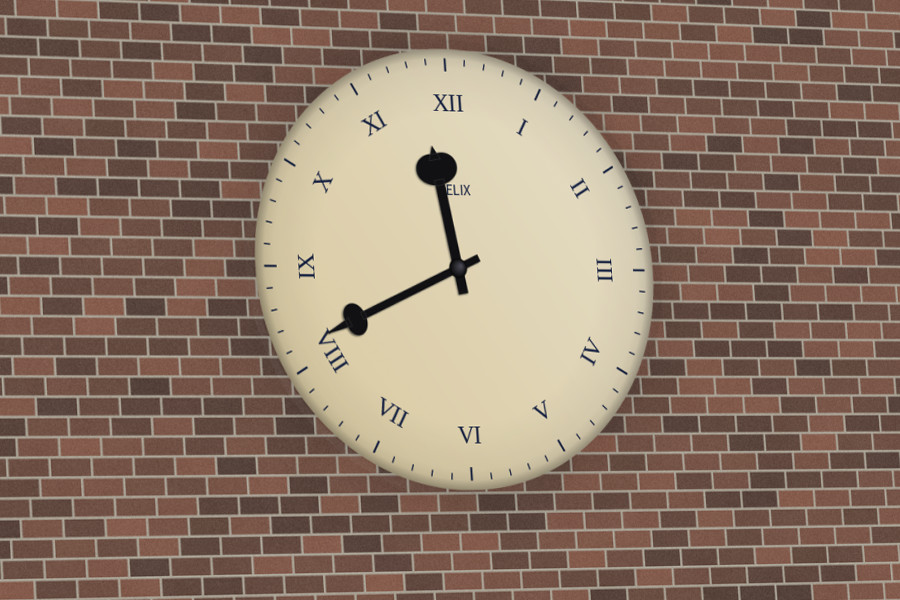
11:41
